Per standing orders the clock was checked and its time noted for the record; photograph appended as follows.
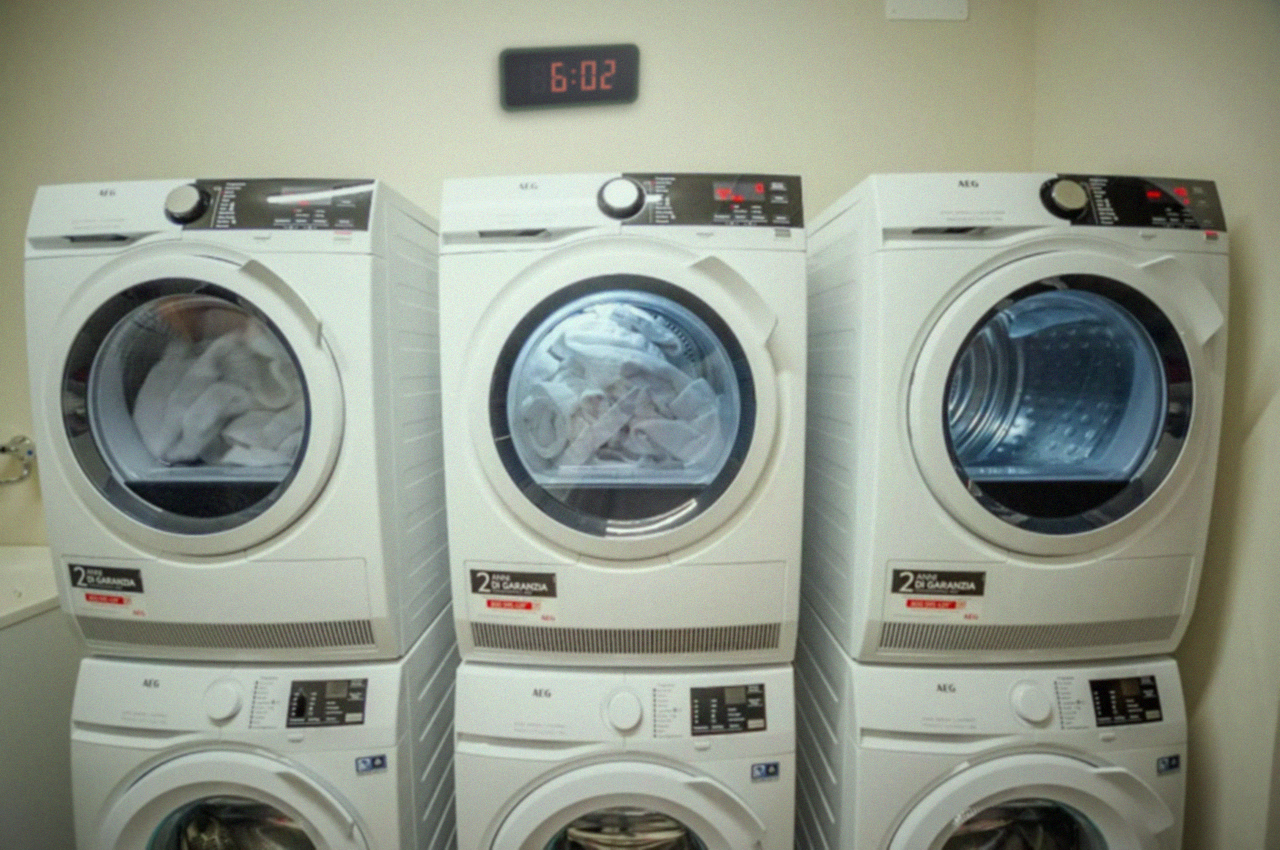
6:02
